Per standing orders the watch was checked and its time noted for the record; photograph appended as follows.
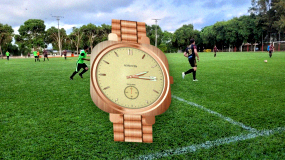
2:15
